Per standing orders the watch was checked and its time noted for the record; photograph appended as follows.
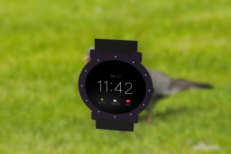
11:42
